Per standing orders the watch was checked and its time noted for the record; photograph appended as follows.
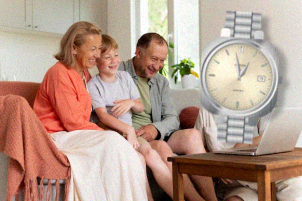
12:58
